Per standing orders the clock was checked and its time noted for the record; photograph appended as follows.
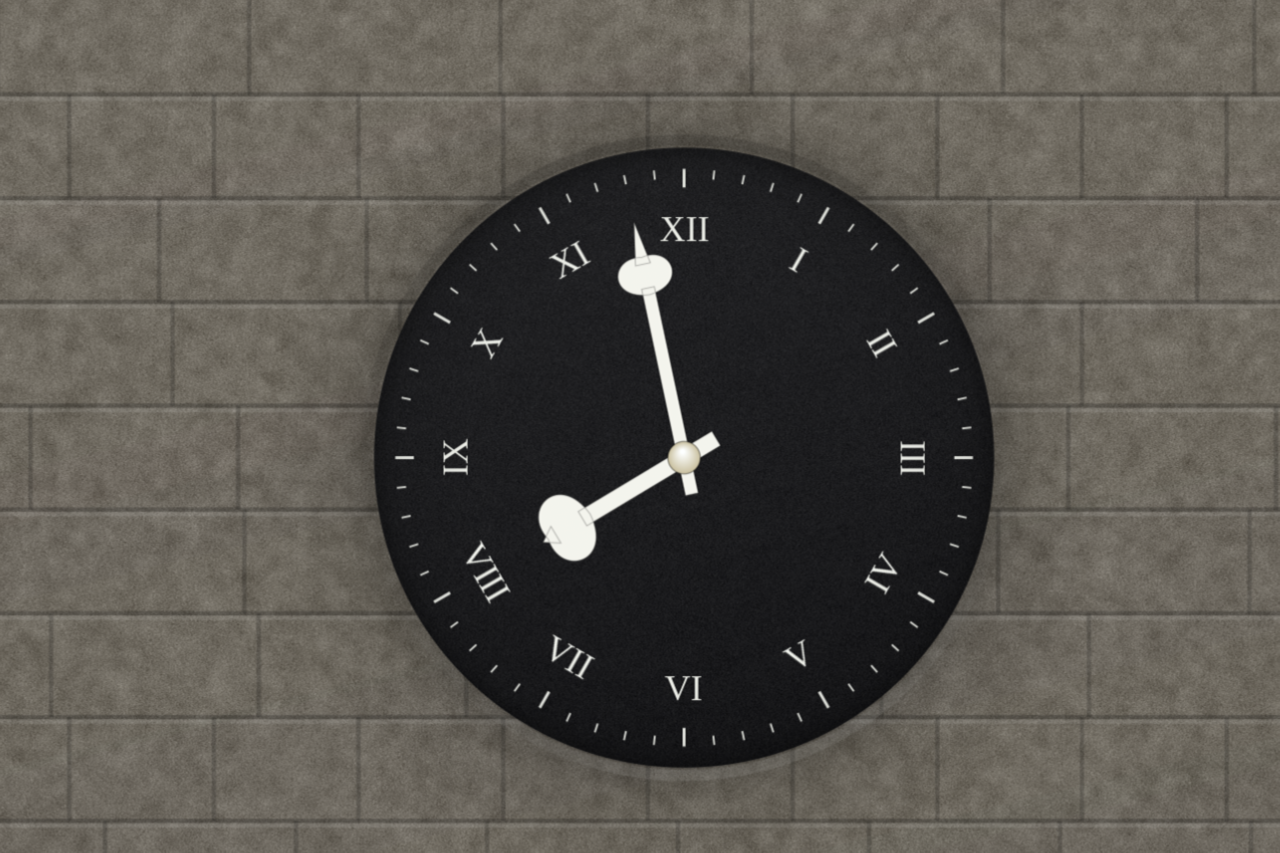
7:58
